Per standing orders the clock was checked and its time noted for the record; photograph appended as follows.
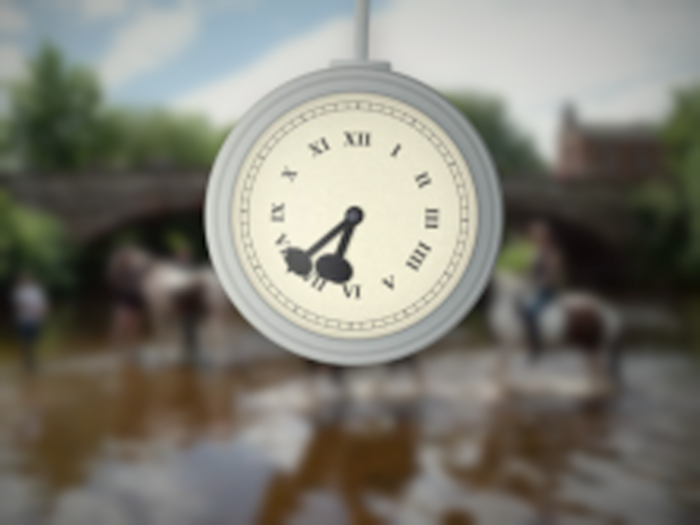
6:38
